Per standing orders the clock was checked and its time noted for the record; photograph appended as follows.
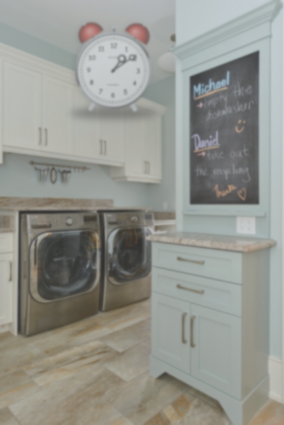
1:09
